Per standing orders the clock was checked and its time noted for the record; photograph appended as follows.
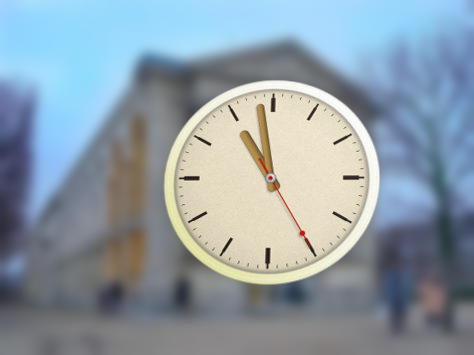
10:58:25
